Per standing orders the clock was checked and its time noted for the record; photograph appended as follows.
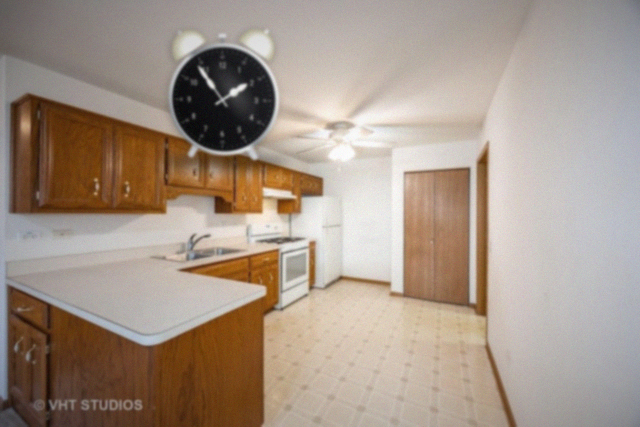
1:54
